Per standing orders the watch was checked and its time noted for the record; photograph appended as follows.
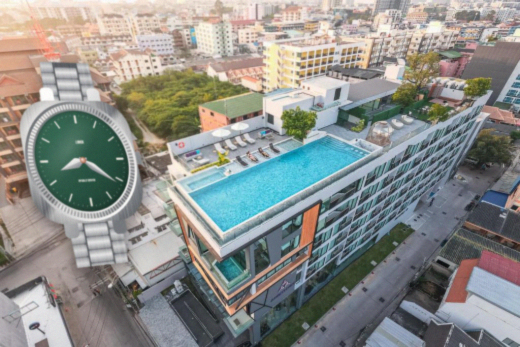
8:21
